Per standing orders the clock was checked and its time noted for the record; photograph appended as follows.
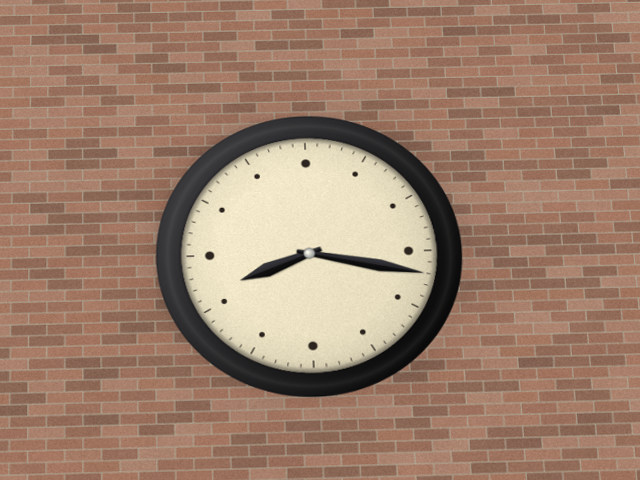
8:17
